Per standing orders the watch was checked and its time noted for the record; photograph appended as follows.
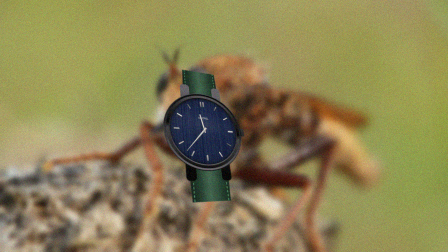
11:37
